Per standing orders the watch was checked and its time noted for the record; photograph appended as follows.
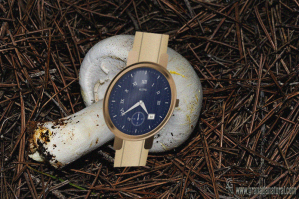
4:39
